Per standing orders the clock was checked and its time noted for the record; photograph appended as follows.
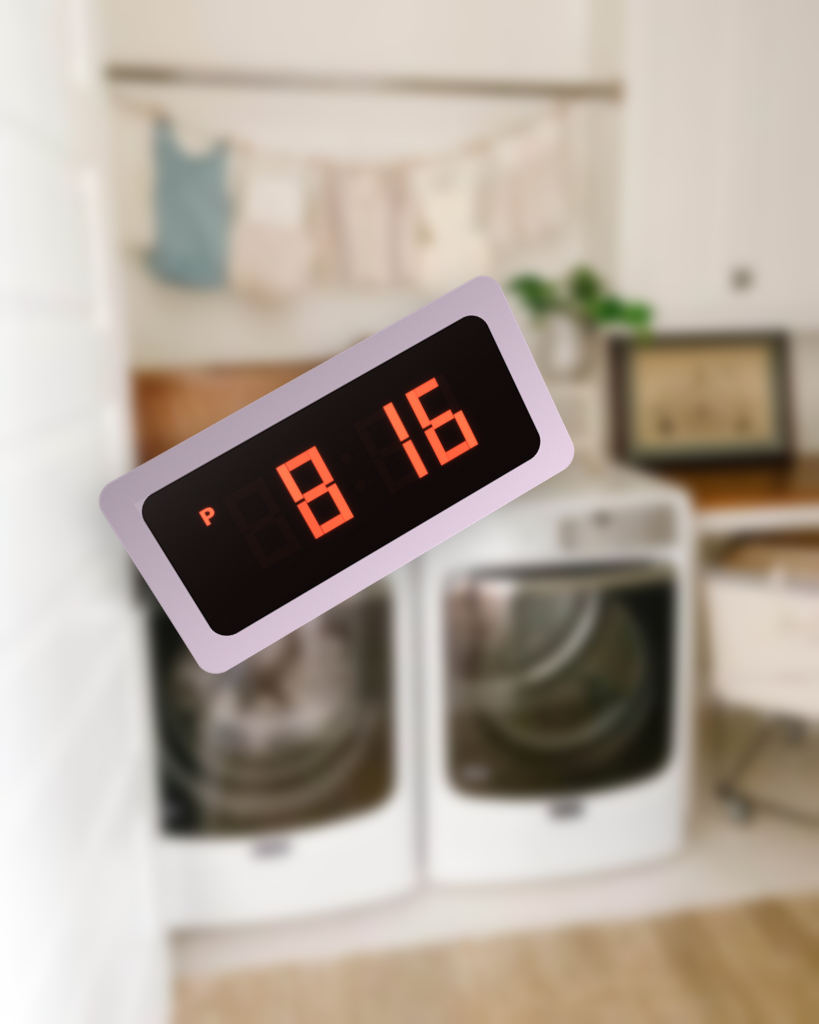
8:16
